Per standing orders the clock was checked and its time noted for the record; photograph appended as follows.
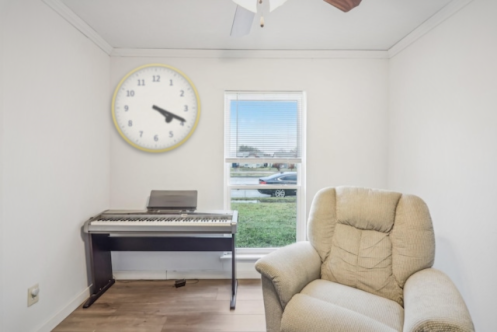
4:19
